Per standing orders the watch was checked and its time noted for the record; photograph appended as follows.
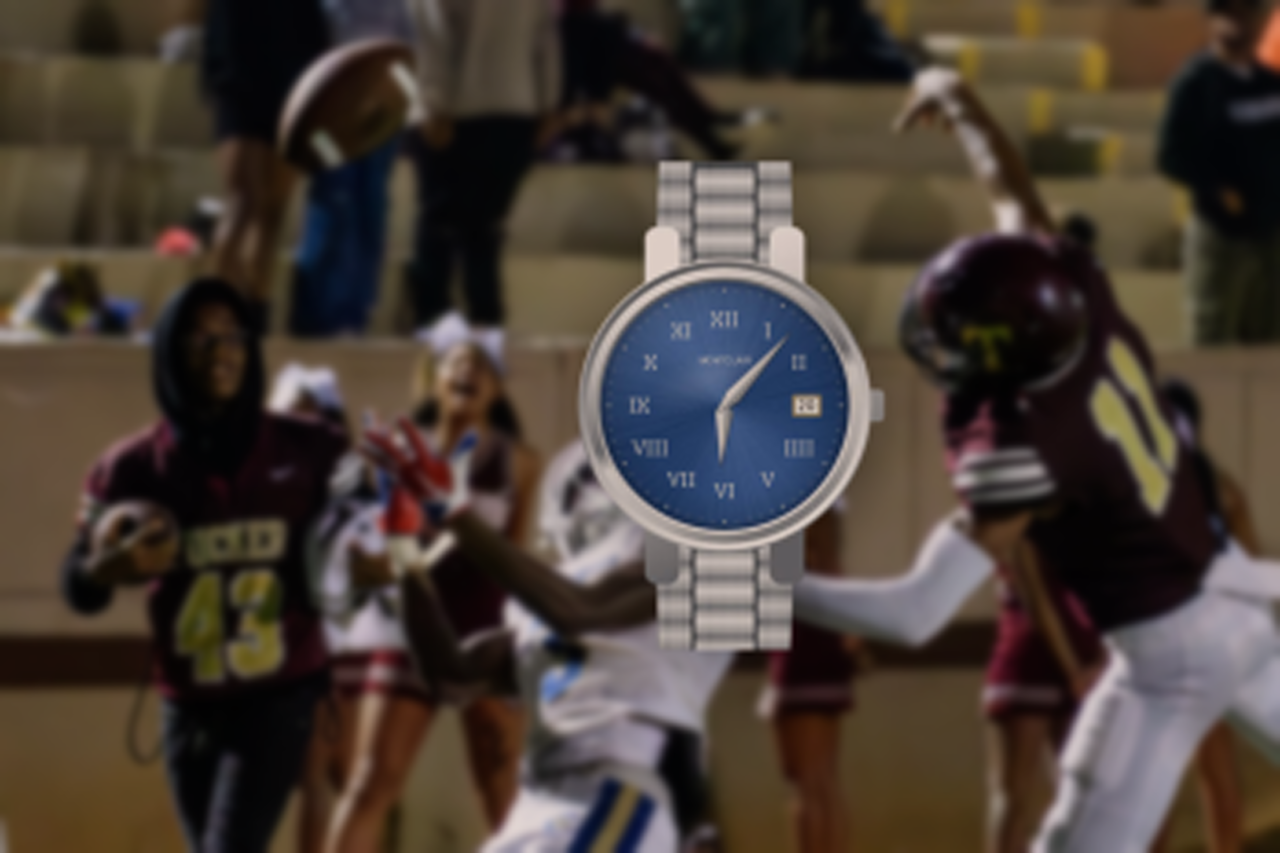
6:07
